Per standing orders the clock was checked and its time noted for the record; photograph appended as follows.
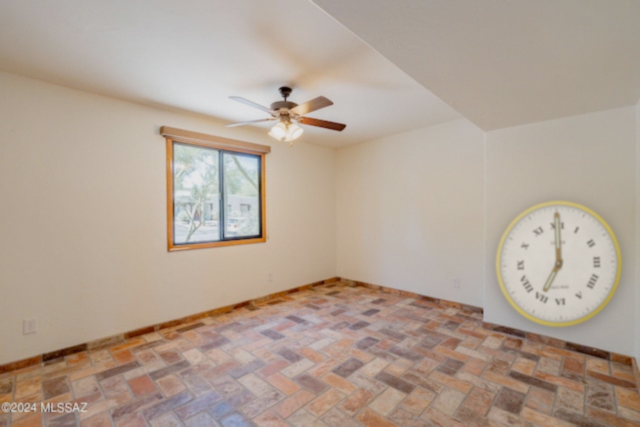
7:00
